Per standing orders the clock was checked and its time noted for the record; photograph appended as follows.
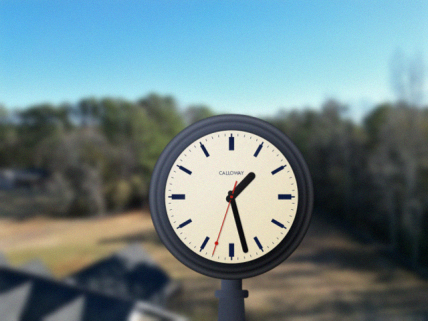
1:27:33
